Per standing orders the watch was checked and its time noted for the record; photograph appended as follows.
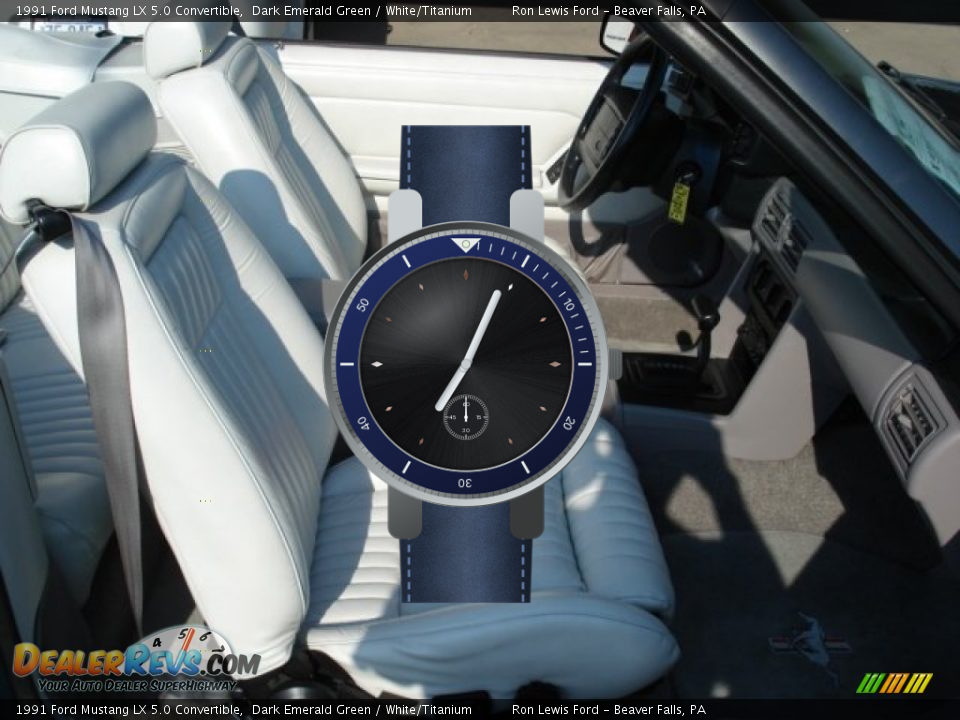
7:04
